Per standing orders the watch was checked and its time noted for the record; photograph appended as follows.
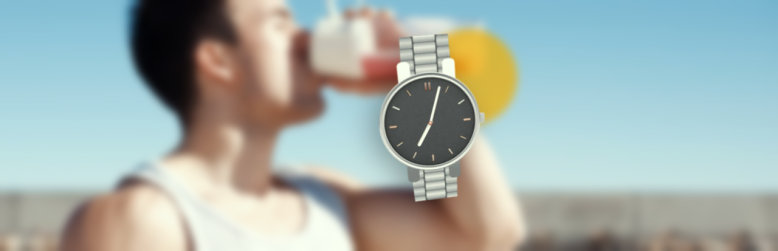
7:03
